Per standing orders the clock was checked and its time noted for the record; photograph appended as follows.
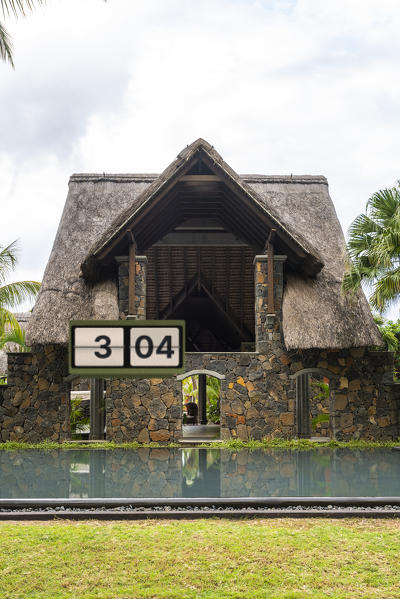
3:04
